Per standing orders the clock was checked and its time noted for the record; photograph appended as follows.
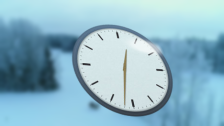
12:32
